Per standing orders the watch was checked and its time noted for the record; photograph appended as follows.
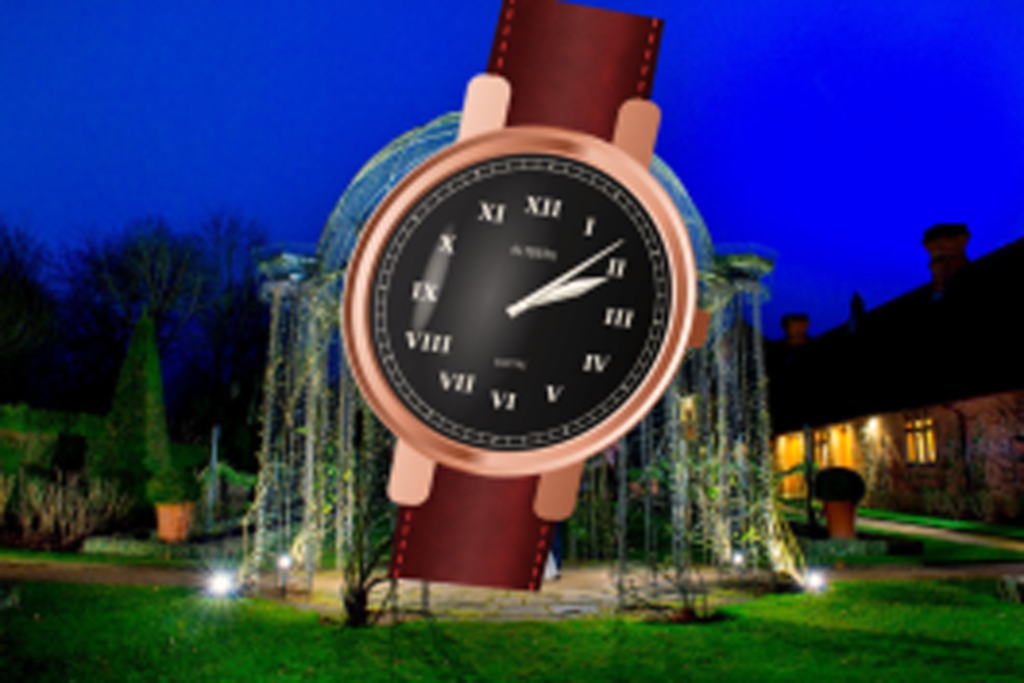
2:08
